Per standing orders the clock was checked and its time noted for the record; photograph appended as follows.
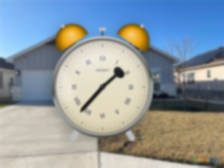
1:37
